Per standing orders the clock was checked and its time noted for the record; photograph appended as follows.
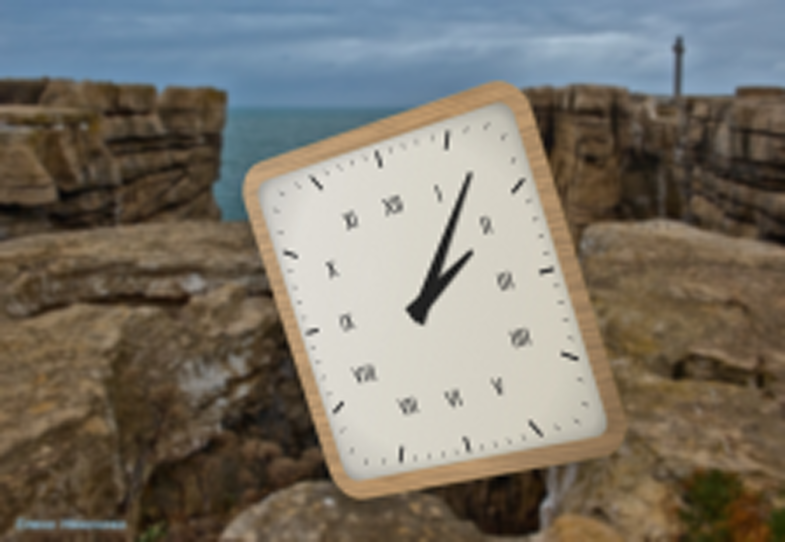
2:07
